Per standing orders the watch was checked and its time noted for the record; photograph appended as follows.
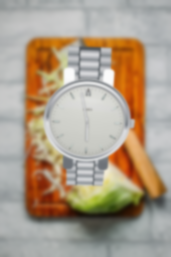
5:58
